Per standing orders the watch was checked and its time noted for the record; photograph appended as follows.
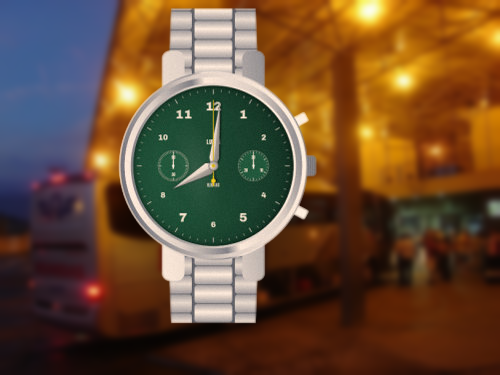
8:01
